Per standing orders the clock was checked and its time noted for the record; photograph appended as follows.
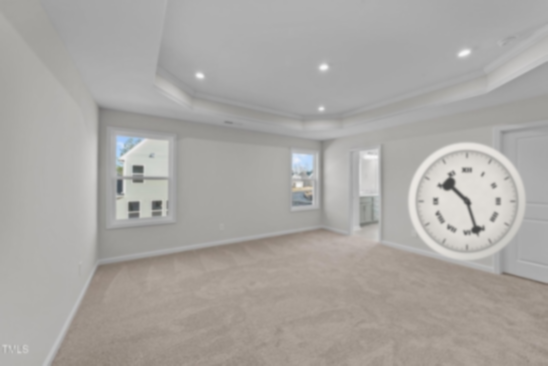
10:27
